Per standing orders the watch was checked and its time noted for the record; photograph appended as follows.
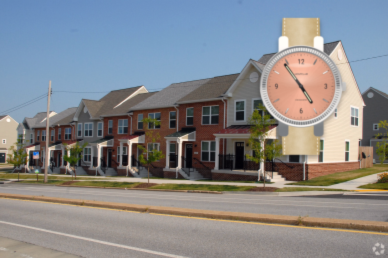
4:54
